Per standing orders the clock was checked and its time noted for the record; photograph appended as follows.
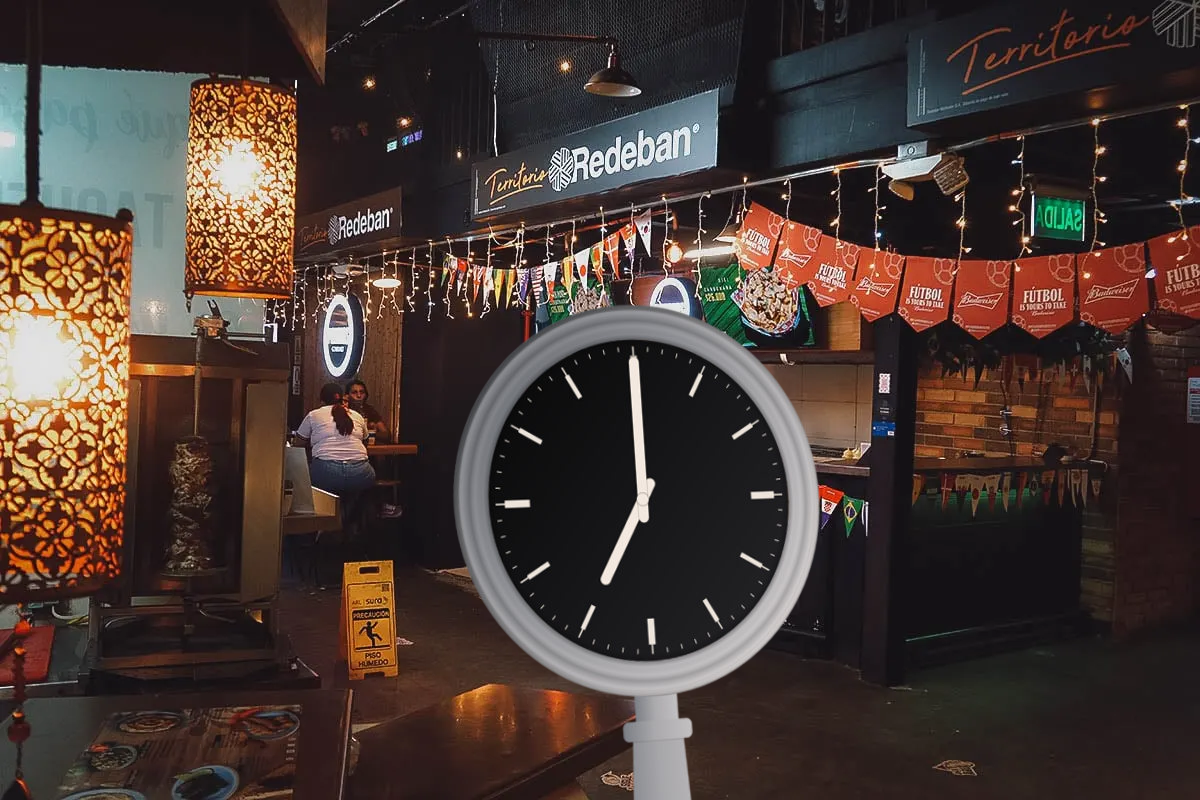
7:00
